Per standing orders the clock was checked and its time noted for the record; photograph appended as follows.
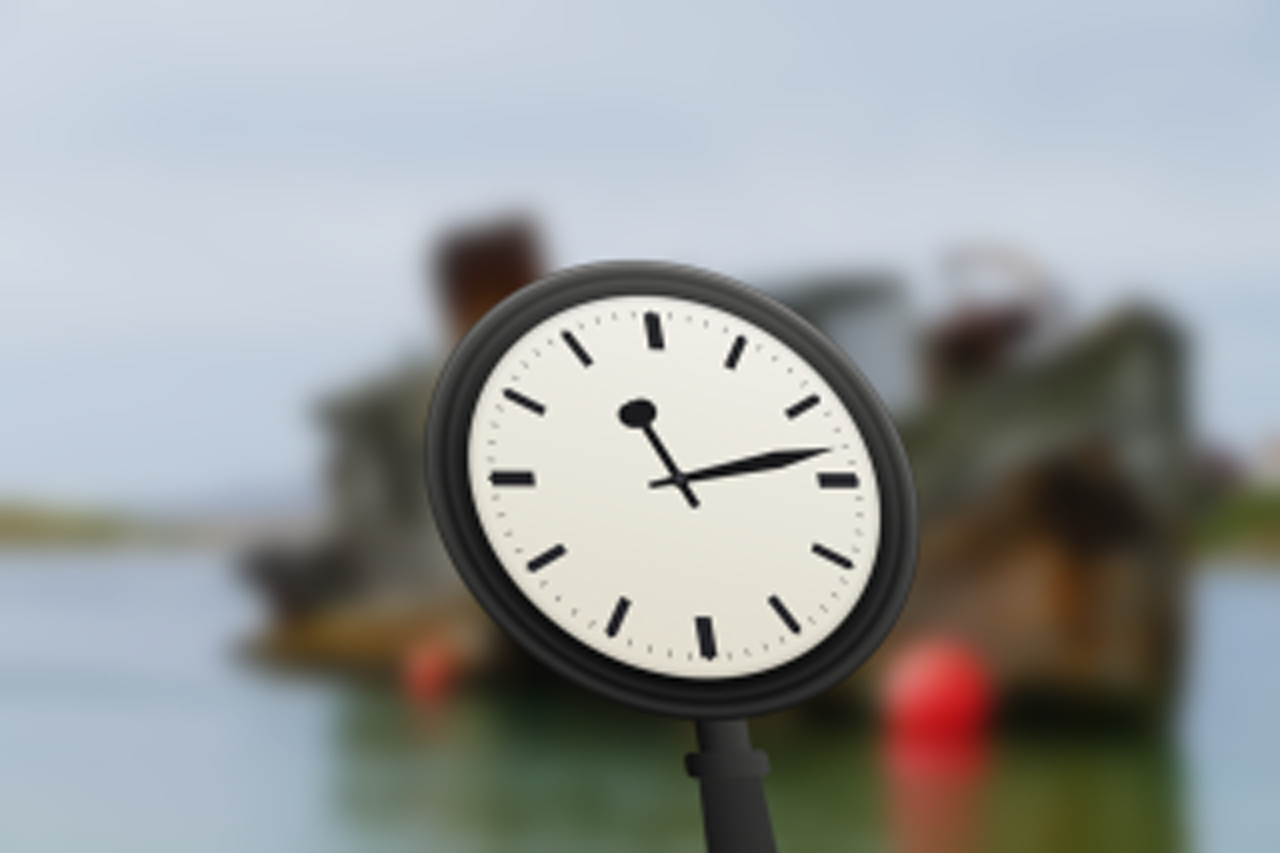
11:13
